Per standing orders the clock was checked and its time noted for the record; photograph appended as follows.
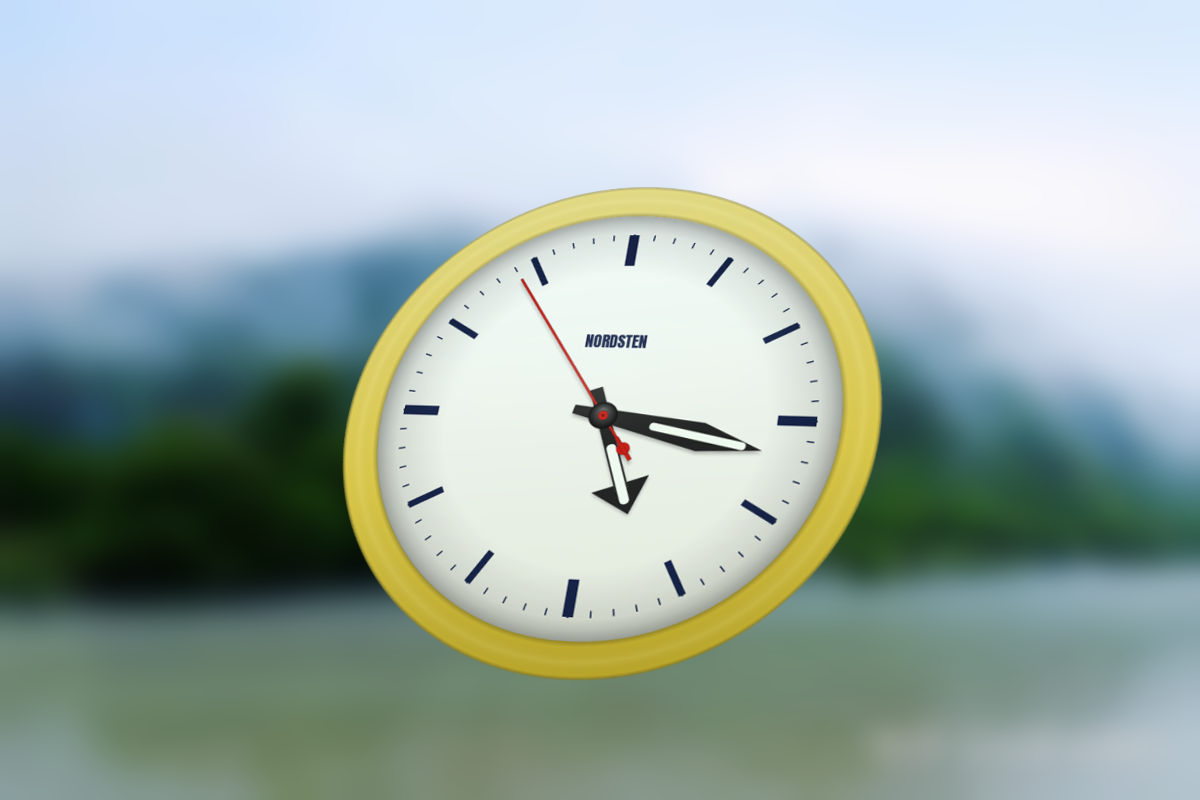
5:16:54
